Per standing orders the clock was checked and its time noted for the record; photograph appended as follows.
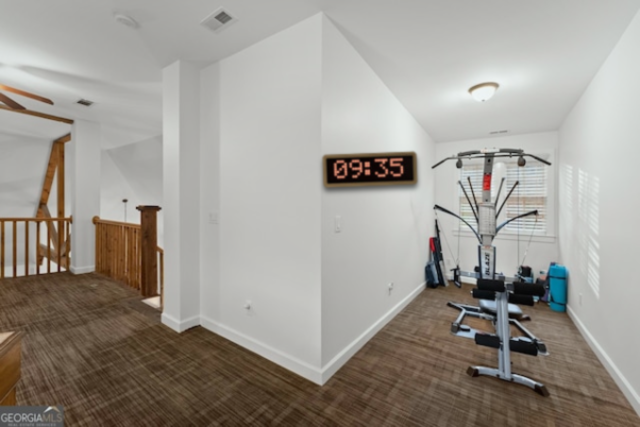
9:35
